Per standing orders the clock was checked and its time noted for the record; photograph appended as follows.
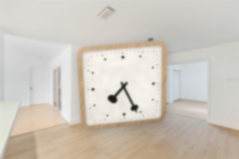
7:26
